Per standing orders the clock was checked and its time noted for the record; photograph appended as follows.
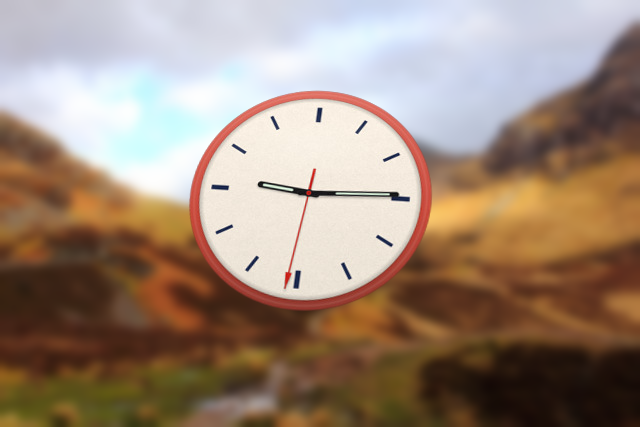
9:14:31
